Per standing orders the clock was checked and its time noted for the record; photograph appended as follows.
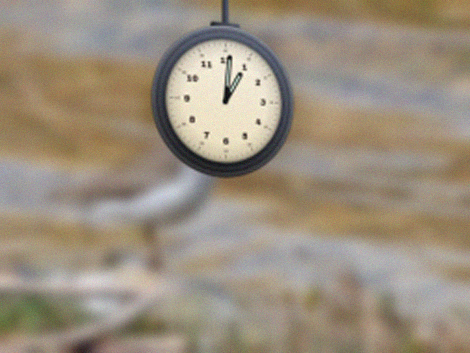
1:01
